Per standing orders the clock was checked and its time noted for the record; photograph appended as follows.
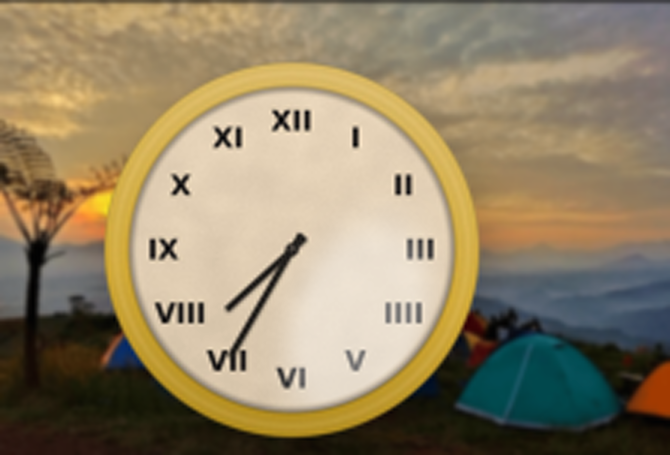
7:35
